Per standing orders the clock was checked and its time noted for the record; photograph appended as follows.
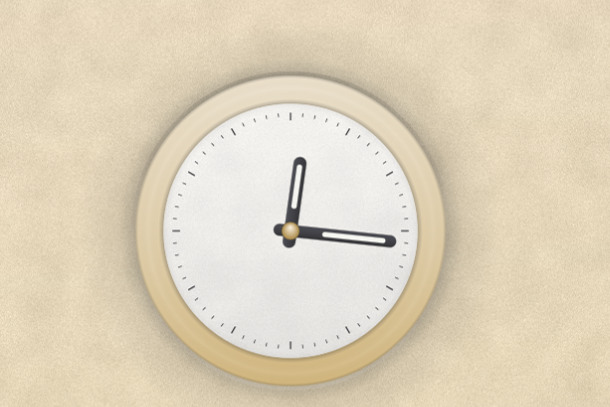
12:16
